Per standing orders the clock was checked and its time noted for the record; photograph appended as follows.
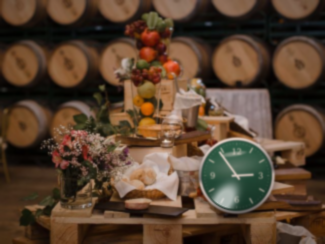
2:54
